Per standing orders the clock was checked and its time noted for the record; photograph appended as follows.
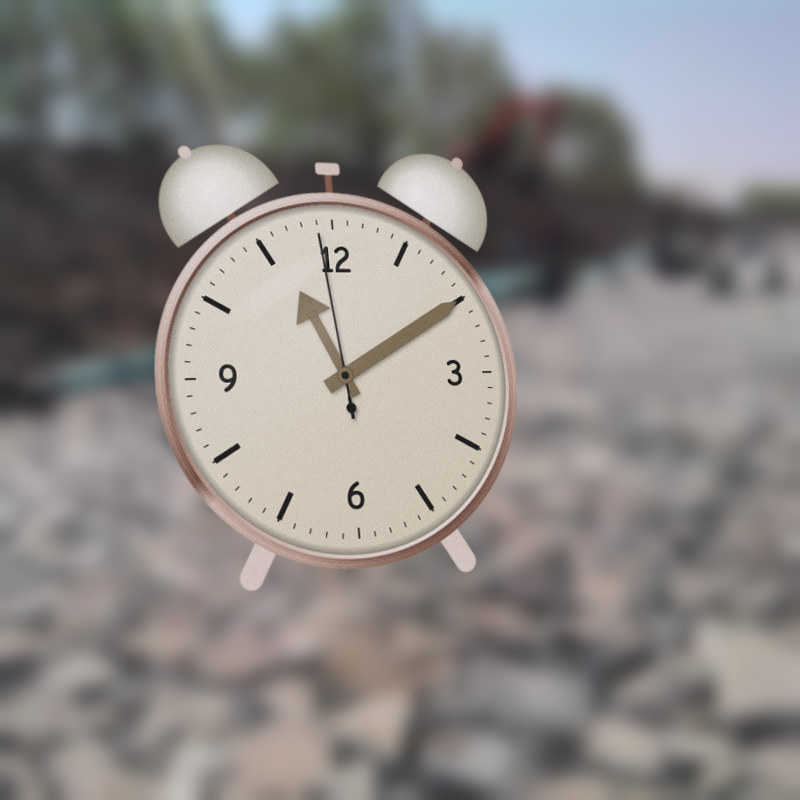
11:09:59
